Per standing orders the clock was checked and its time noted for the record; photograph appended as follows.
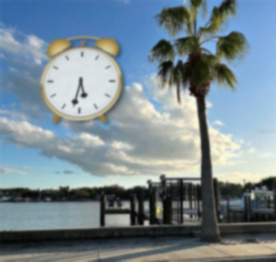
5:32
